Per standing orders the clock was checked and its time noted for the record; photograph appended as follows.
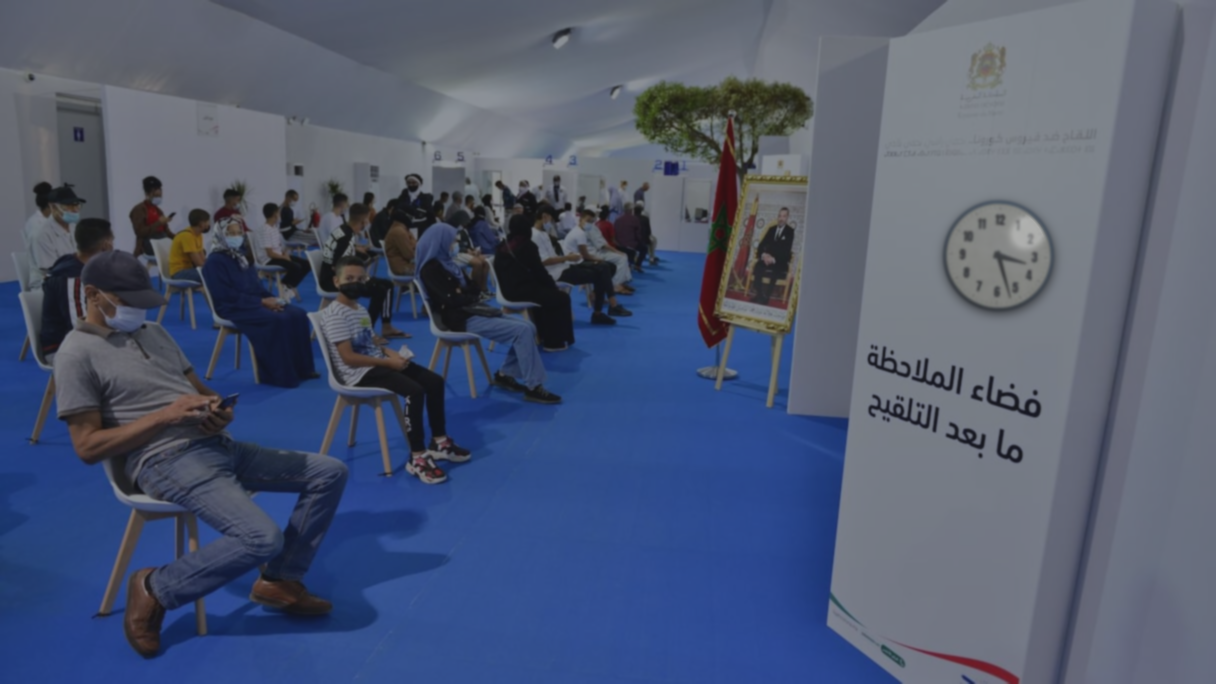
3:27
